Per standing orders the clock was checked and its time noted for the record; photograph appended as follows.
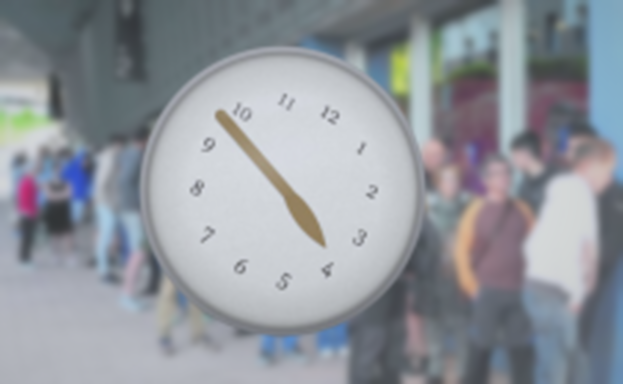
3:48
